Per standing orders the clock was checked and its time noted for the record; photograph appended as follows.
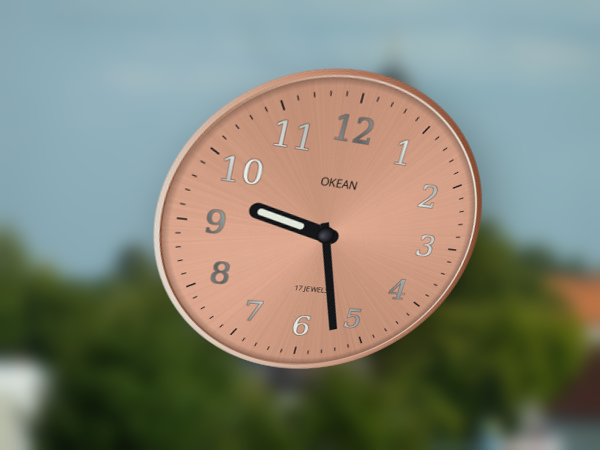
9:27
